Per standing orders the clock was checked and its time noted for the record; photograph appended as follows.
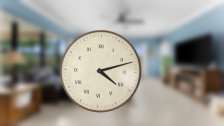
4:12
